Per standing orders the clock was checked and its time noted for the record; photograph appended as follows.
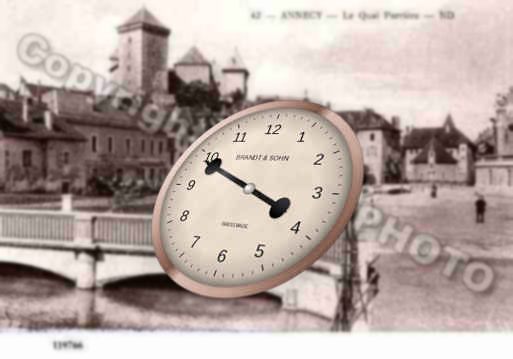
3:49
